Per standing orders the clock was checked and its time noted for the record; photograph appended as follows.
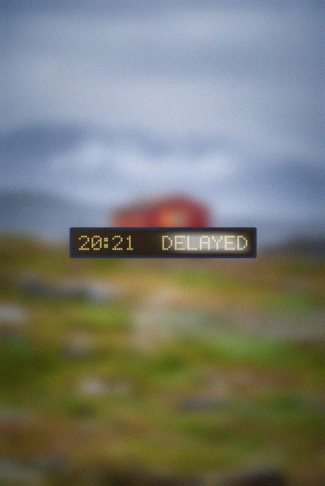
20:21
